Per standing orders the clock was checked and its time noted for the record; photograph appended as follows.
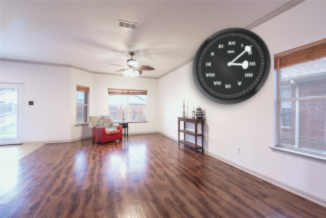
3:08
